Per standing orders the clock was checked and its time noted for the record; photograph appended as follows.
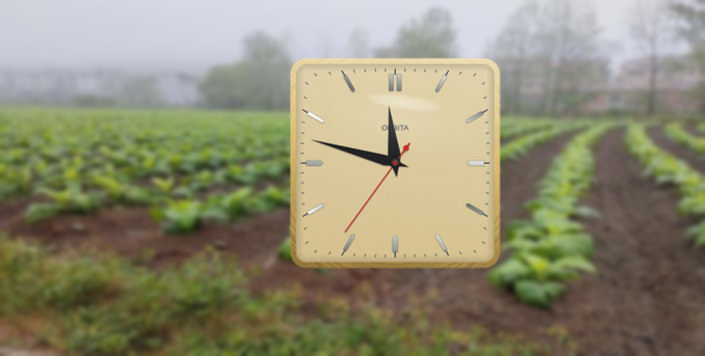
11:47:36
